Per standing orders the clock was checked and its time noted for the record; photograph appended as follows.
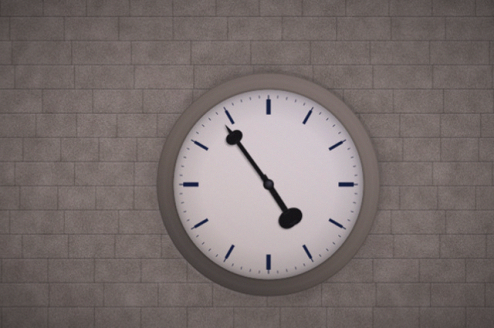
4:54
